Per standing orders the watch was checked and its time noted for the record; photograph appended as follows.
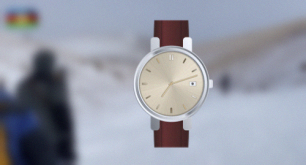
7:12
